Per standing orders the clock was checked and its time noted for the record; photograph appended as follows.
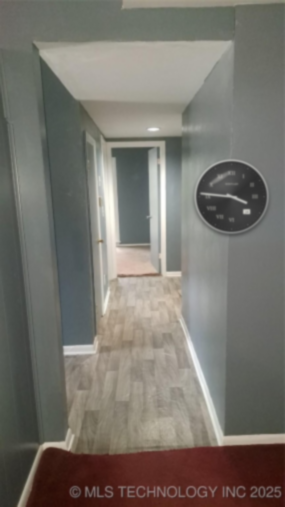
3:46
